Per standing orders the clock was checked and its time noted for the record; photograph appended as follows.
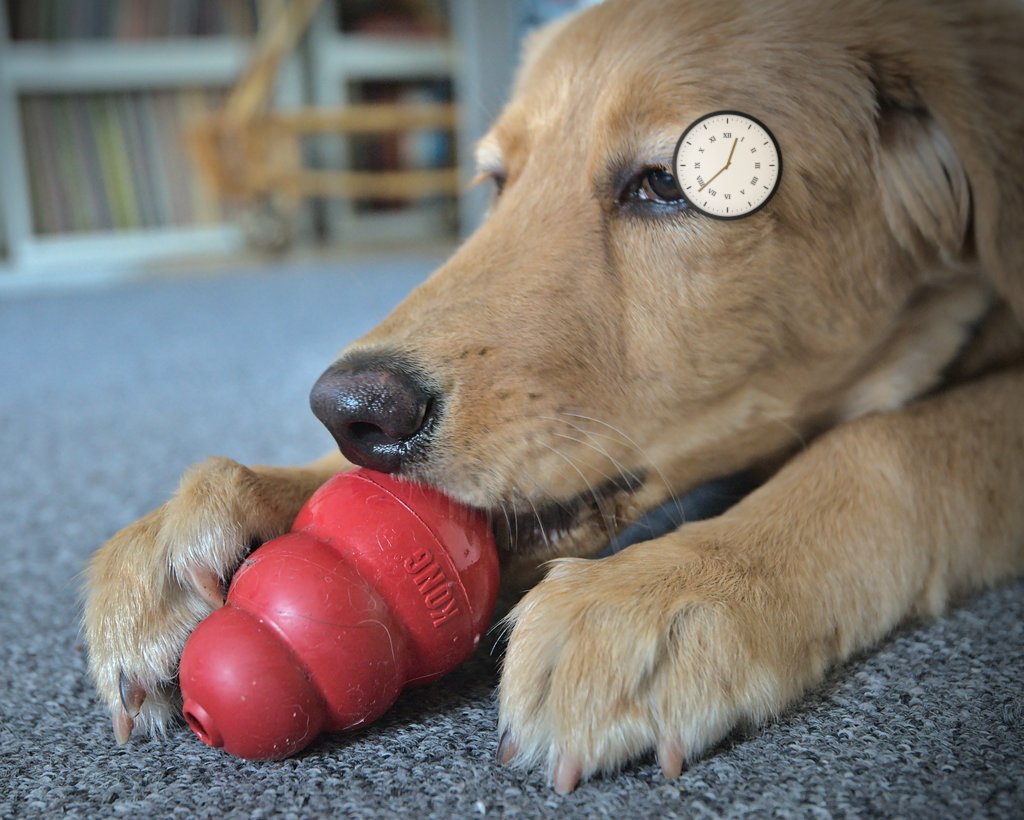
12:38
